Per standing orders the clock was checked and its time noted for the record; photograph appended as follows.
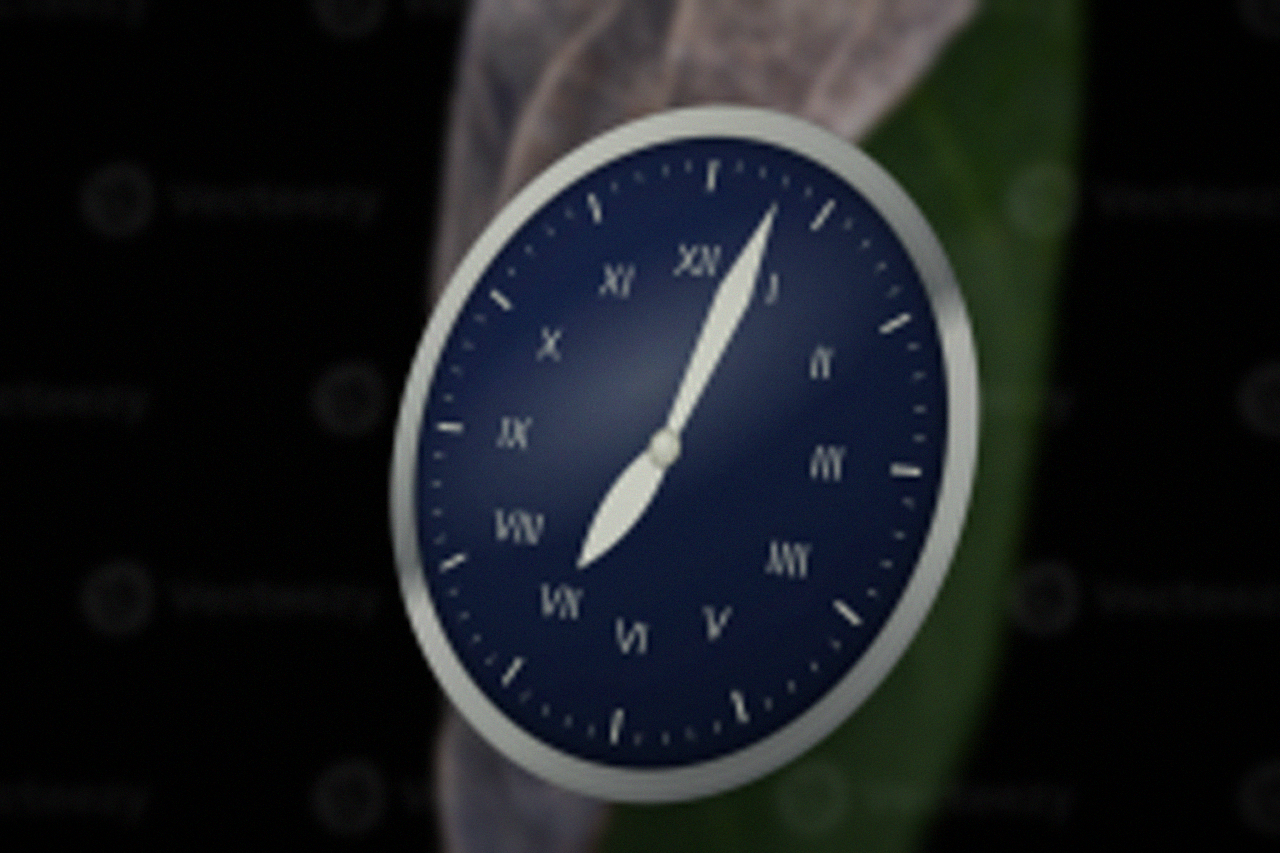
7:03
